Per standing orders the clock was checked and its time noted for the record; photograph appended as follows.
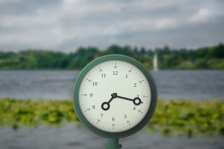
7:17
